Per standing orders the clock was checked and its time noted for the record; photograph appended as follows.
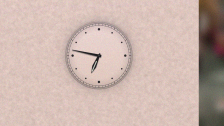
6:47
